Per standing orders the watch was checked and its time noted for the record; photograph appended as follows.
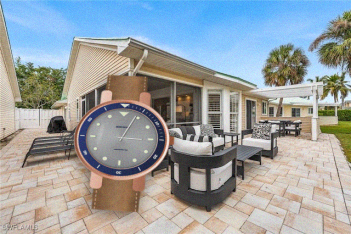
3:04
